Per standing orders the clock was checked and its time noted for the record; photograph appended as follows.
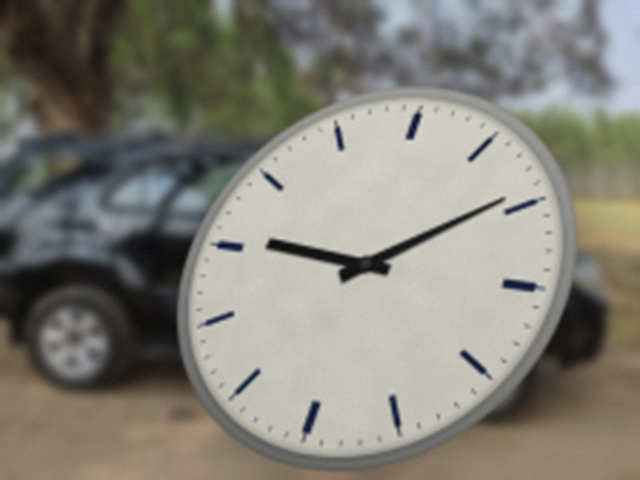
9:09
